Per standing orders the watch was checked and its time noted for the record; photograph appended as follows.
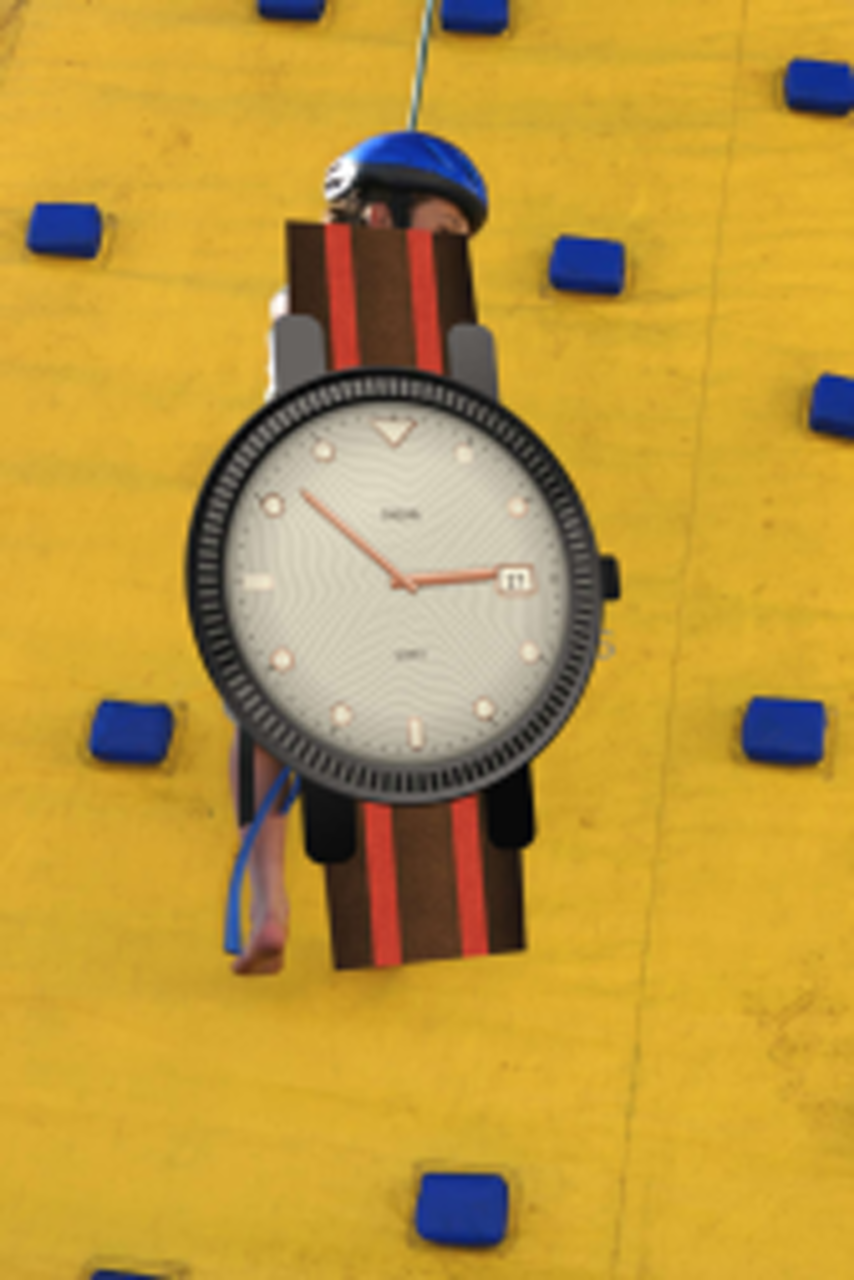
2:52
